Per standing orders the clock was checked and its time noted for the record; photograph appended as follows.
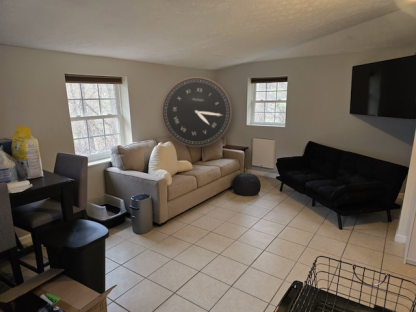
4:15
